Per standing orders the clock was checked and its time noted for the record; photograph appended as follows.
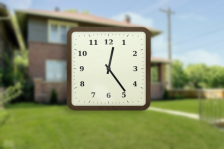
12:24
